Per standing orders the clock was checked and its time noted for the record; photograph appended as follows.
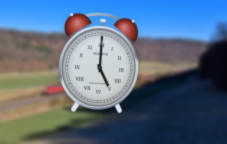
5:00
